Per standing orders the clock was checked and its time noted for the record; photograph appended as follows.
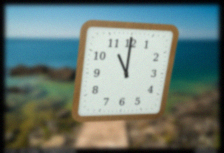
11:00
